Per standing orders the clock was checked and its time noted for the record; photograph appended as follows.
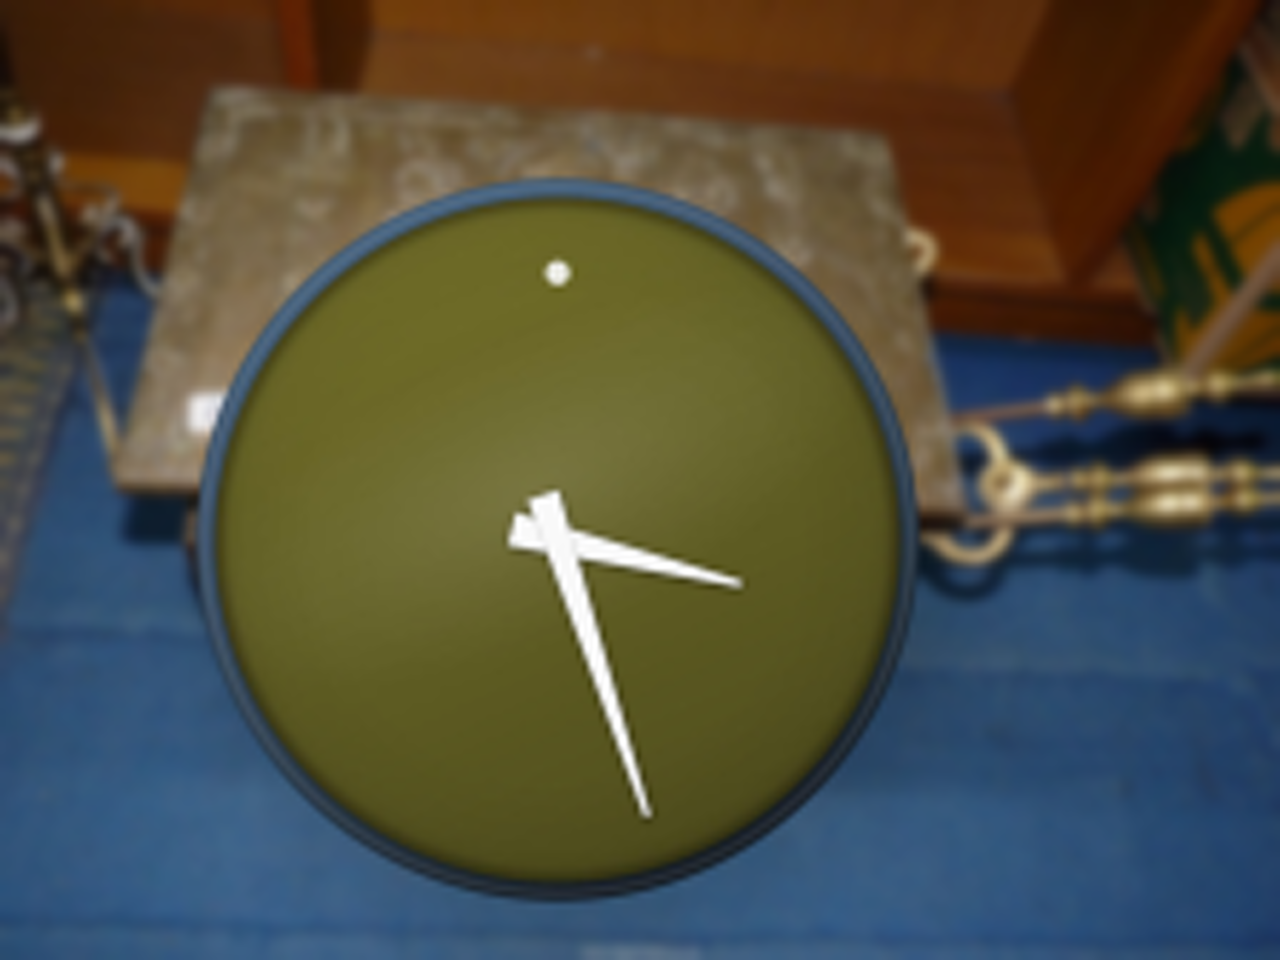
3:27
